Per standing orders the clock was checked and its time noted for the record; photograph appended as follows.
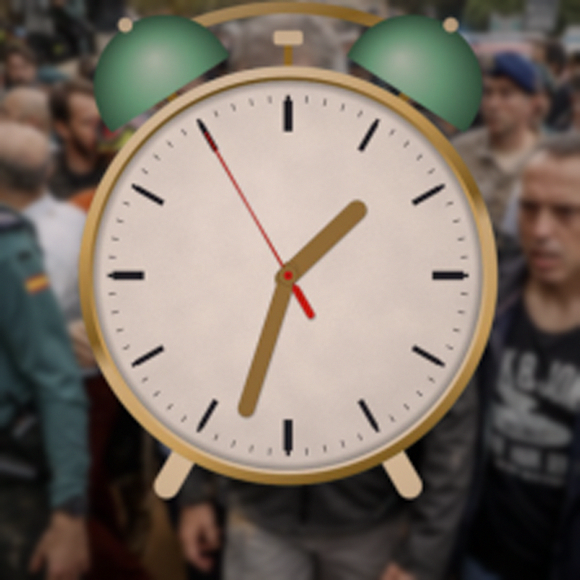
1:32:55
